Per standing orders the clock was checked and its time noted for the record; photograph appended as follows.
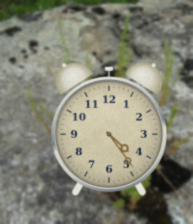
4:24
